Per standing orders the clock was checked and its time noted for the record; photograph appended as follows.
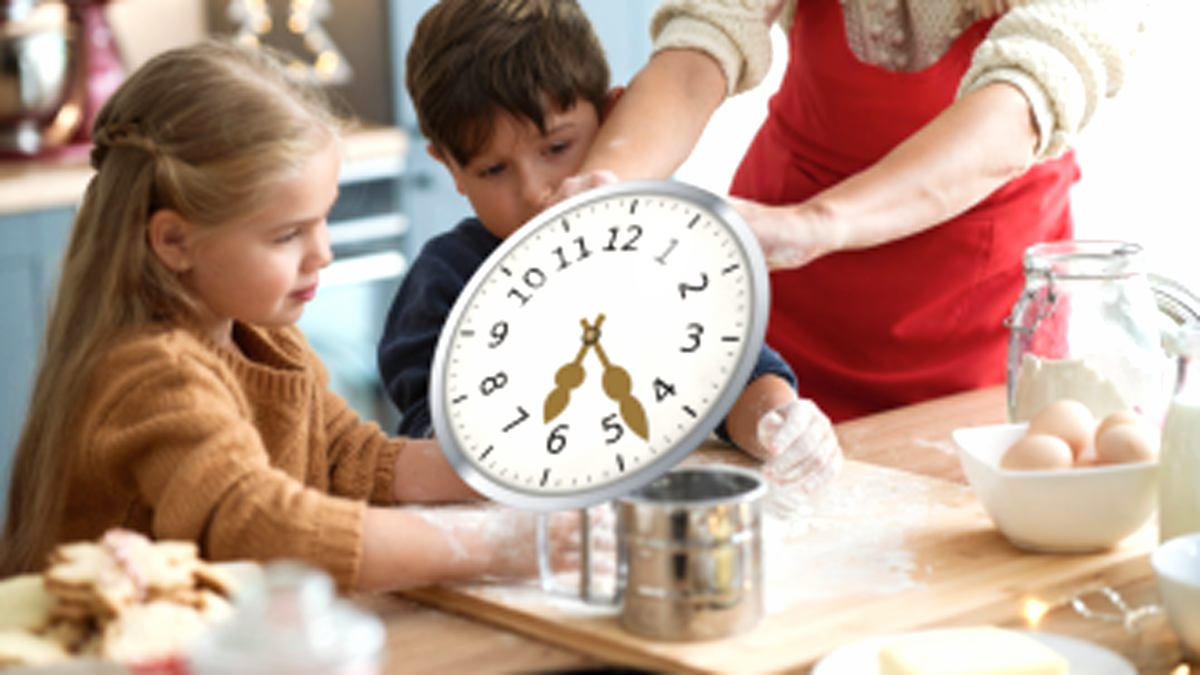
6:23
